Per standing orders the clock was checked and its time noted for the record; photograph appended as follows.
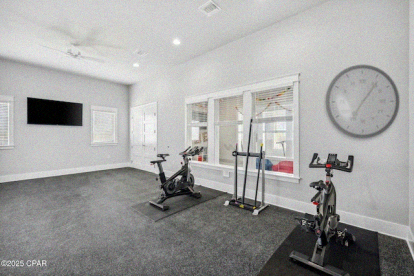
7:06
